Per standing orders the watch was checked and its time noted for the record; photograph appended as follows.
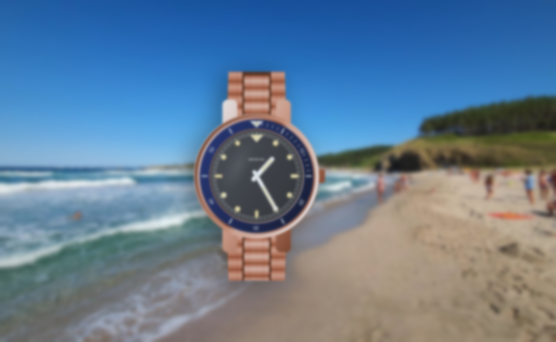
1:25
